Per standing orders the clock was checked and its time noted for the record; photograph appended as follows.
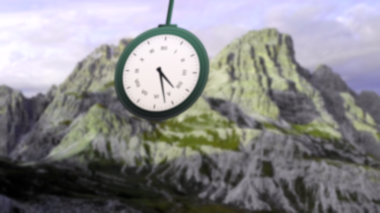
4:27
